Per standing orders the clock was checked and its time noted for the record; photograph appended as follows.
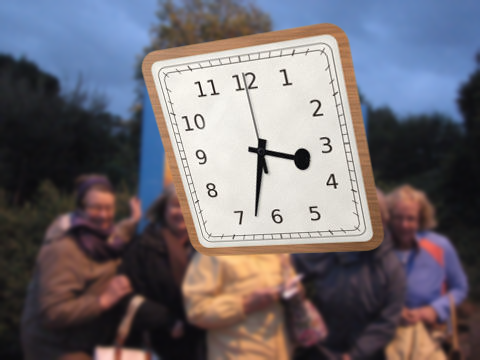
3:33:00
